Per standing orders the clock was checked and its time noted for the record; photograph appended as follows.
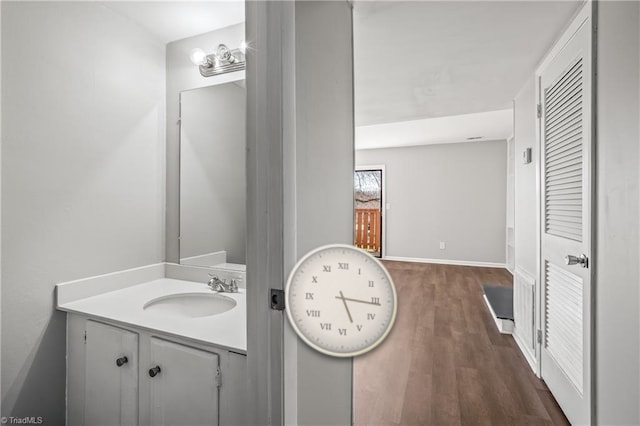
5:16
